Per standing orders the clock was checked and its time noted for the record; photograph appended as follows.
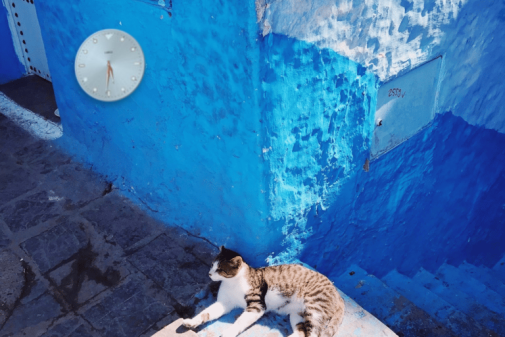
5:31
